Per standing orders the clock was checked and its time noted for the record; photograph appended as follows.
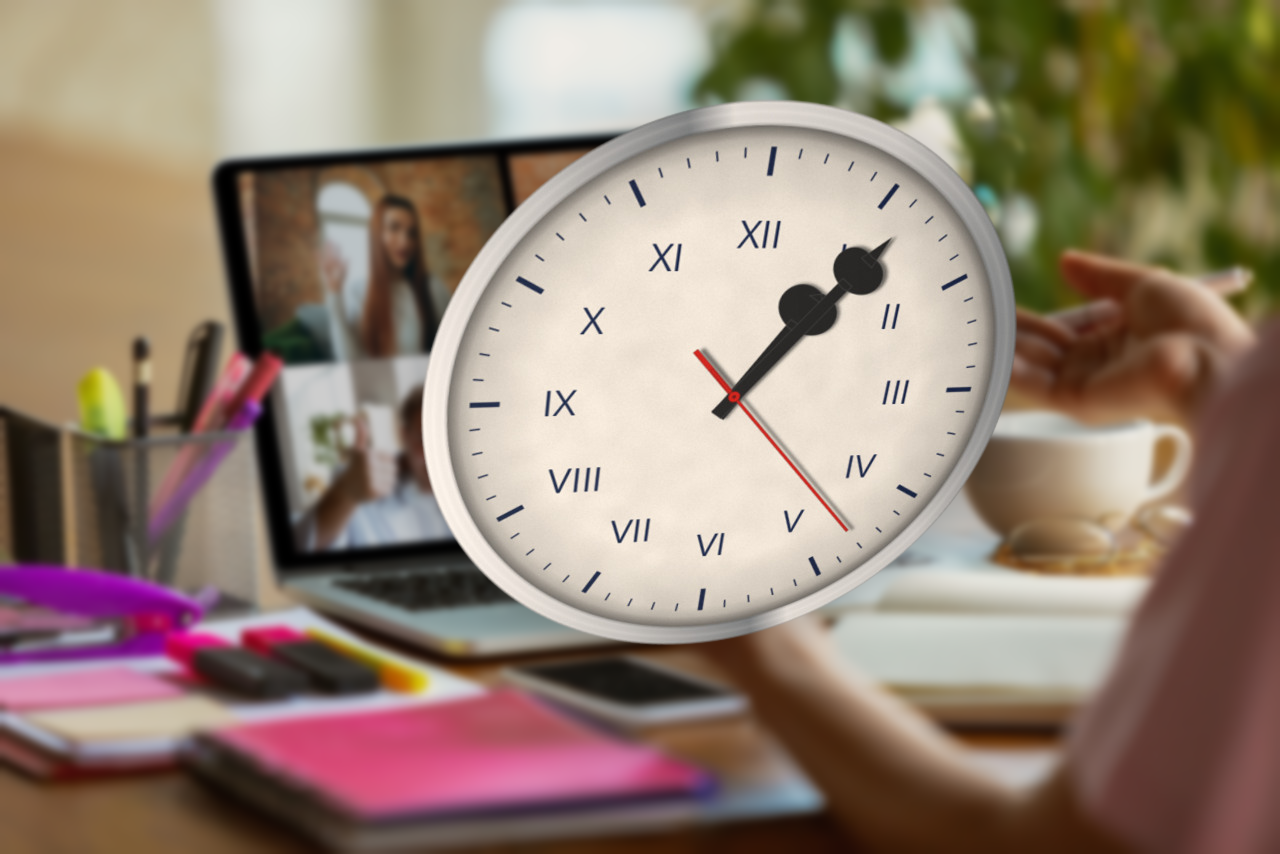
1:06:23
